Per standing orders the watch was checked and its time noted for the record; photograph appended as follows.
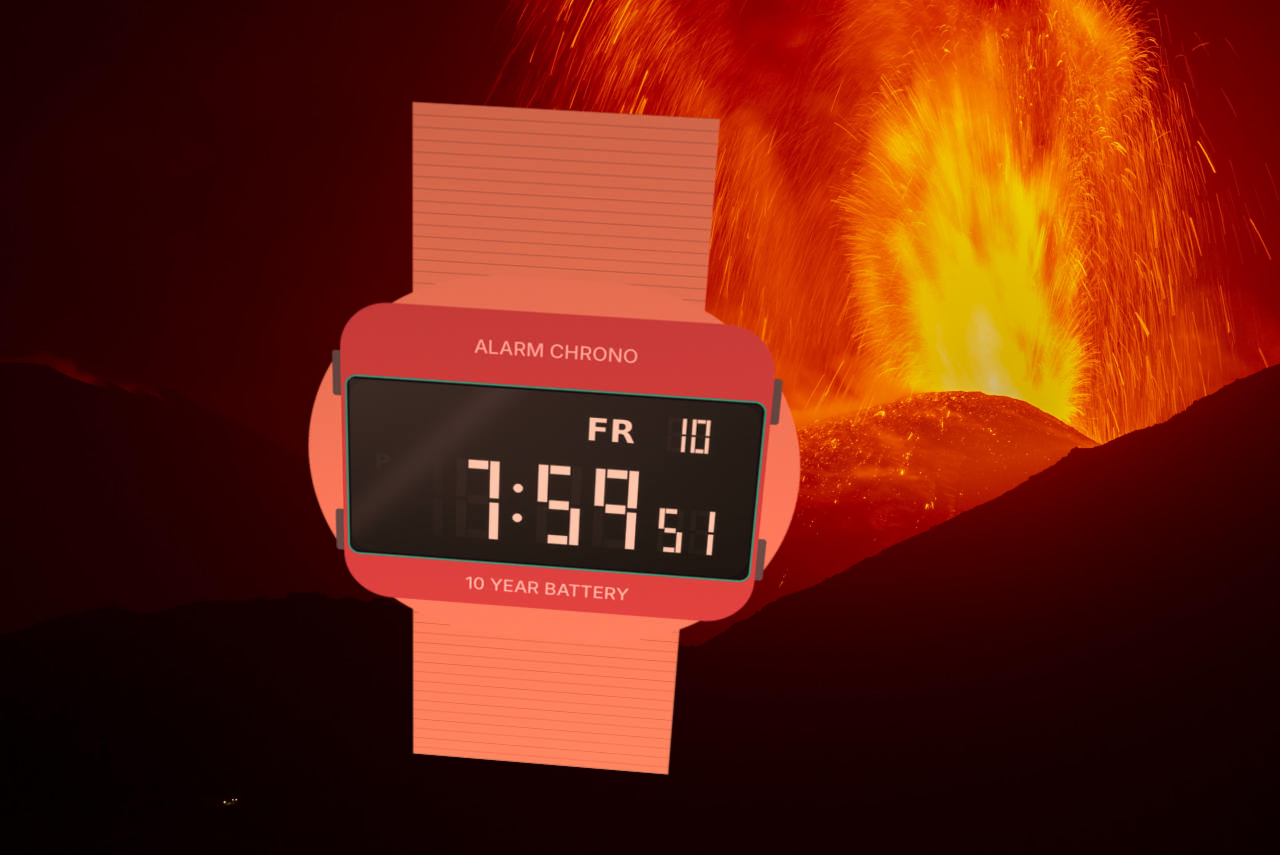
7:59:51
